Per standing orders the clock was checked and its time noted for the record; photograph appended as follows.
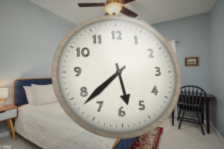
5:38
